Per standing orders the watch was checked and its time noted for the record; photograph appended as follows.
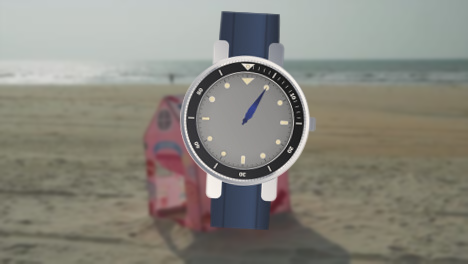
1:05
